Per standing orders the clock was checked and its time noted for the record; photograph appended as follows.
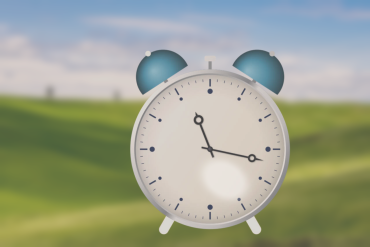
11:17
